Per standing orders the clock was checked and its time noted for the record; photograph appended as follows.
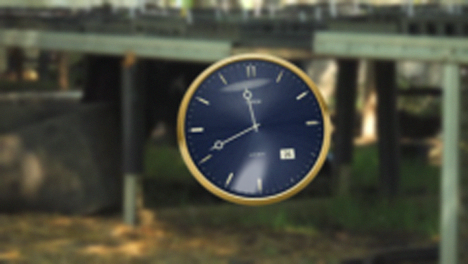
11:41
